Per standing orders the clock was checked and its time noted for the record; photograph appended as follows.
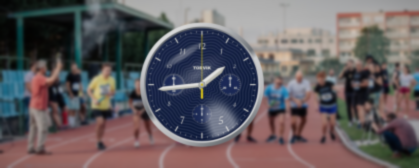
1:44
